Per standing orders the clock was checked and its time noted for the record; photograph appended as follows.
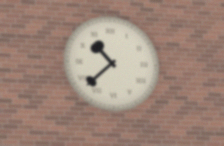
10:38
